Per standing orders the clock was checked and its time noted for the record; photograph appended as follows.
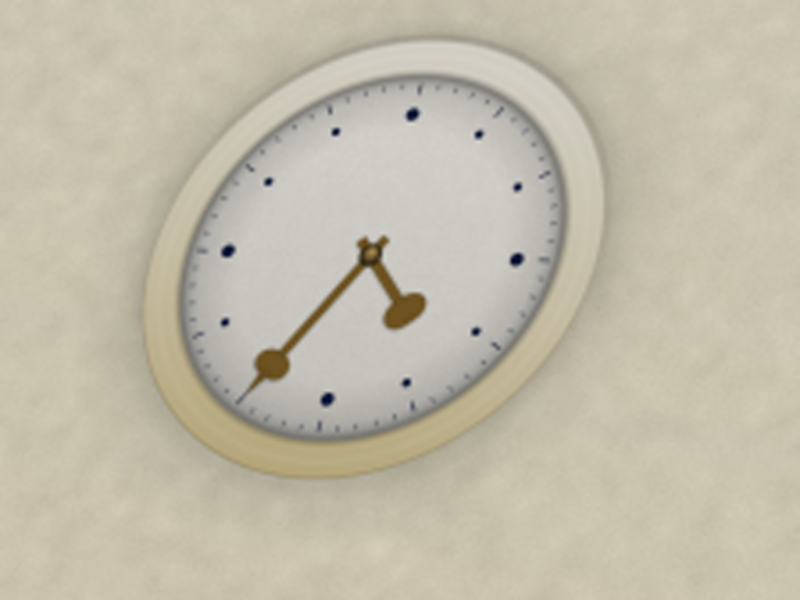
4:35
